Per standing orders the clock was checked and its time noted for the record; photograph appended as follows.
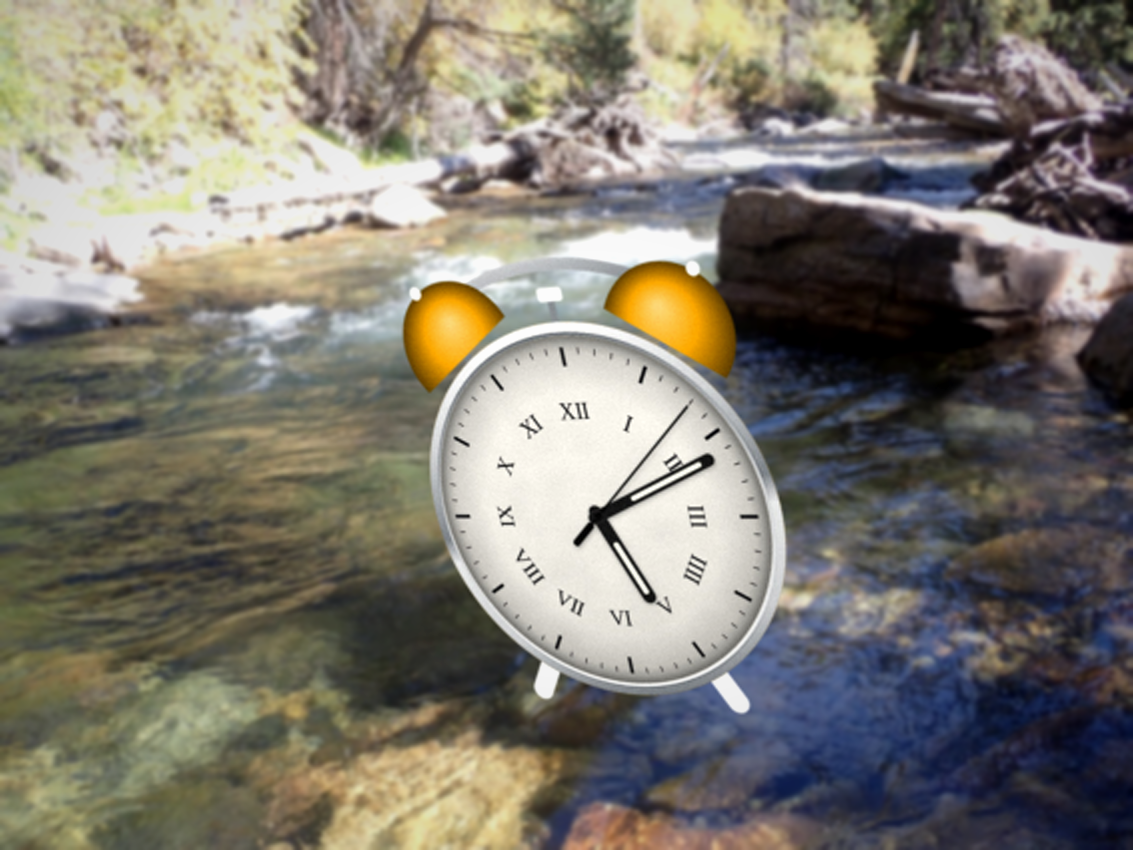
5:11:08
